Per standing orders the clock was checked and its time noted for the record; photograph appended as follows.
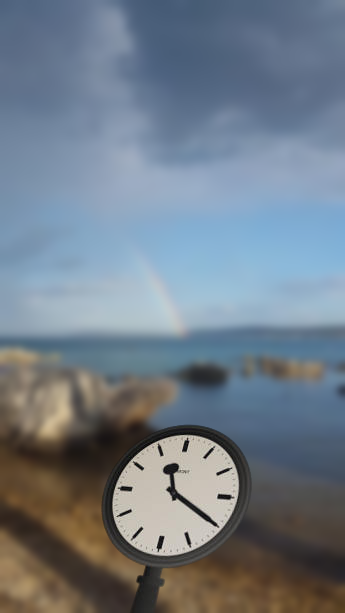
11:20
